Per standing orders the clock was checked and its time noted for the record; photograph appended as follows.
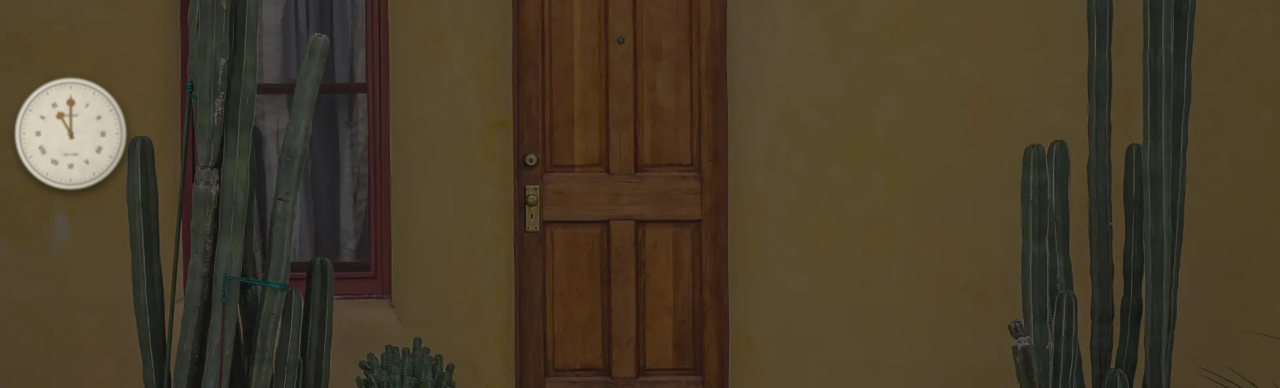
11:00
